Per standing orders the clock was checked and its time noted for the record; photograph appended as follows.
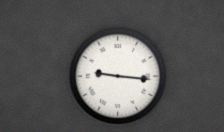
9:16
